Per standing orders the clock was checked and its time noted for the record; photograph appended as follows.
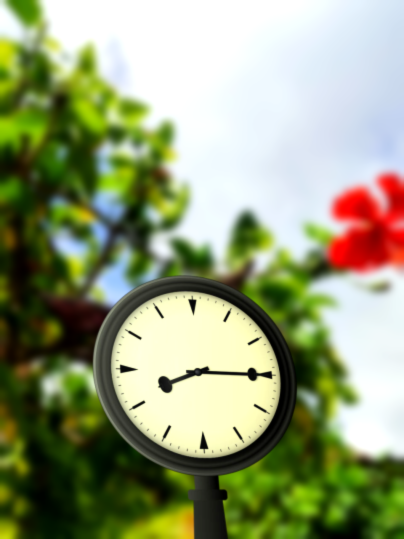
8:15
